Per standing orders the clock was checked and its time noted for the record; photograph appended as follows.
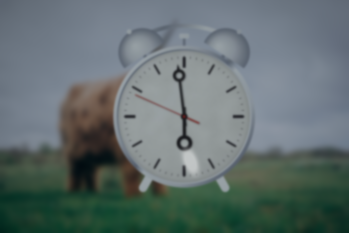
5:58:49
